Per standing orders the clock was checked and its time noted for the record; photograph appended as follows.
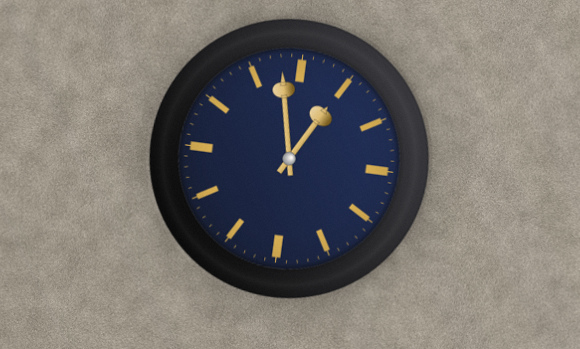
12:58
